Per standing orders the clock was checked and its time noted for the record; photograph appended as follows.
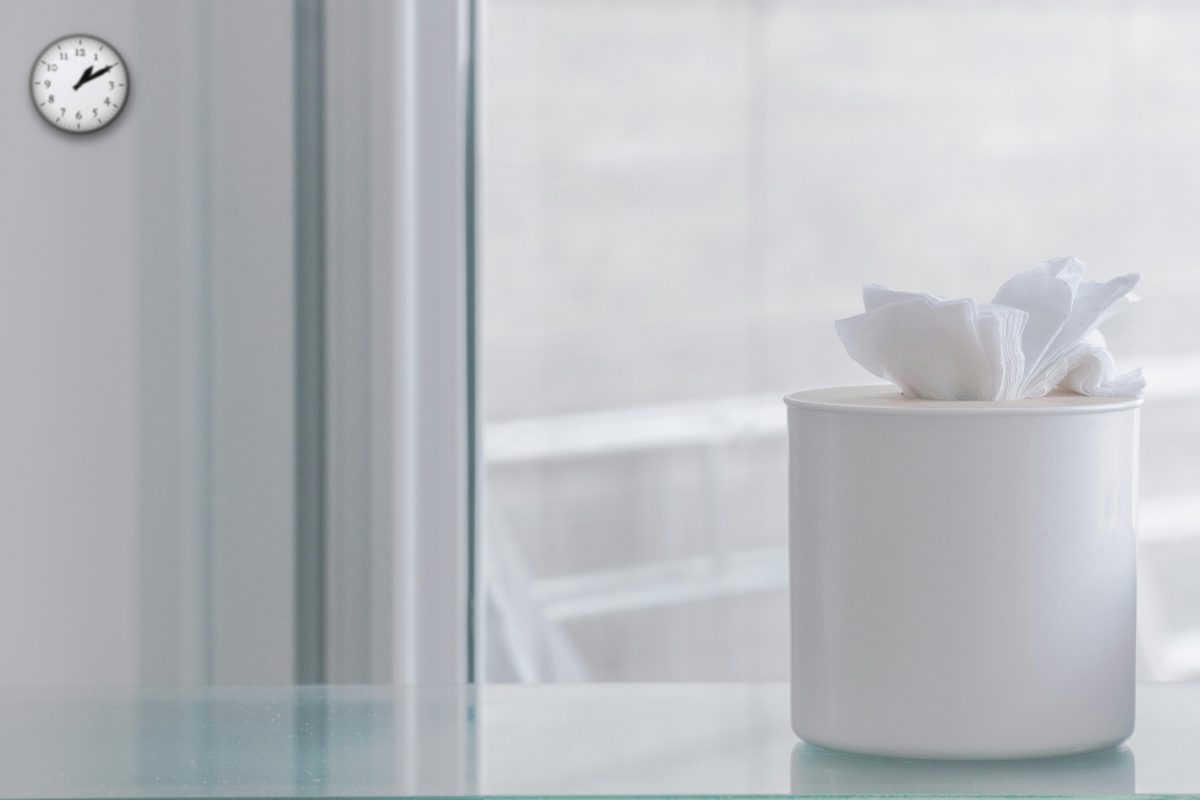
1:10
